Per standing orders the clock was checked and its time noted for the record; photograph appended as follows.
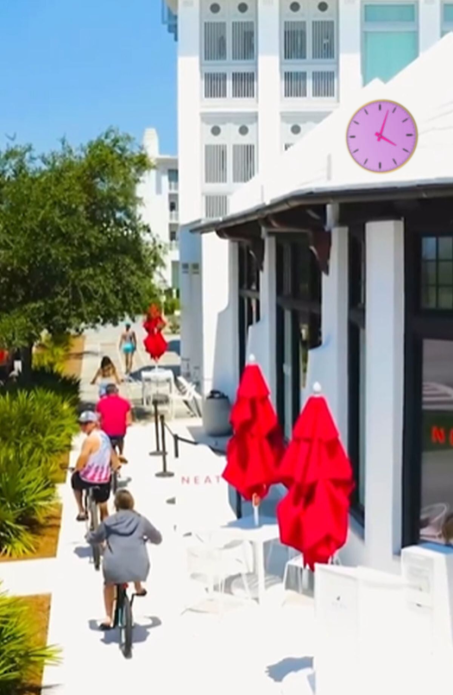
4:03
